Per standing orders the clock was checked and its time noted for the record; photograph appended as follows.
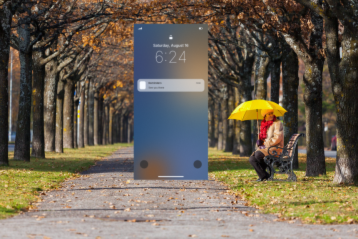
6:24
